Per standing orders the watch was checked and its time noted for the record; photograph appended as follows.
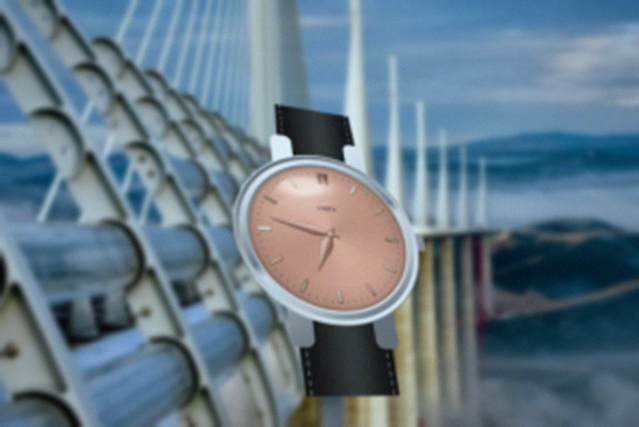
6:47
